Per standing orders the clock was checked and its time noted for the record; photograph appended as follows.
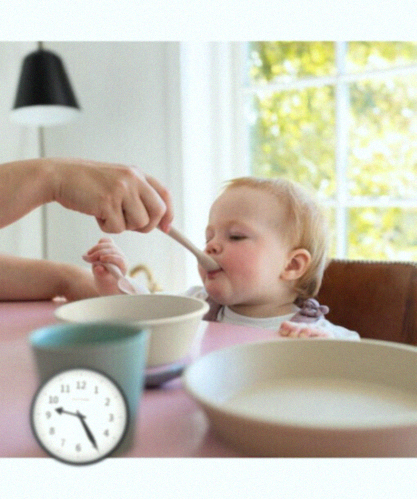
9:25
